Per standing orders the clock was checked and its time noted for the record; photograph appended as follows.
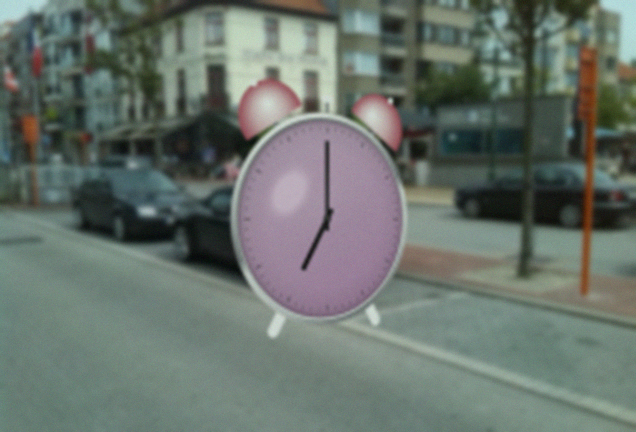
7:00
